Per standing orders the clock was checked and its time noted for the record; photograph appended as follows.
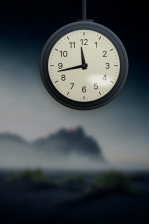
11:43
